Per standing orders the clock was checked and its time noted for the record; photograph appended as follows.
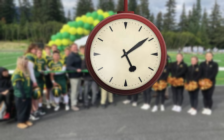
5:09
